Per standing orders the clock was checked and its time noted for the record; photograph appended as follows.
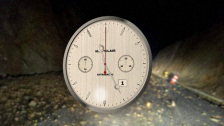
11:25
